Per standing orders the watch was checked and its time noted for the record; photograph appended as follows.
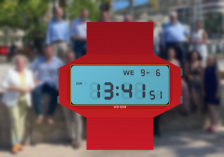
13:41:51
